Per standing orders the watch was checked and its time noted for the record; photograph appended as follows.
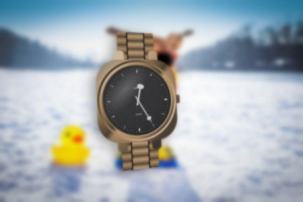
12:25
